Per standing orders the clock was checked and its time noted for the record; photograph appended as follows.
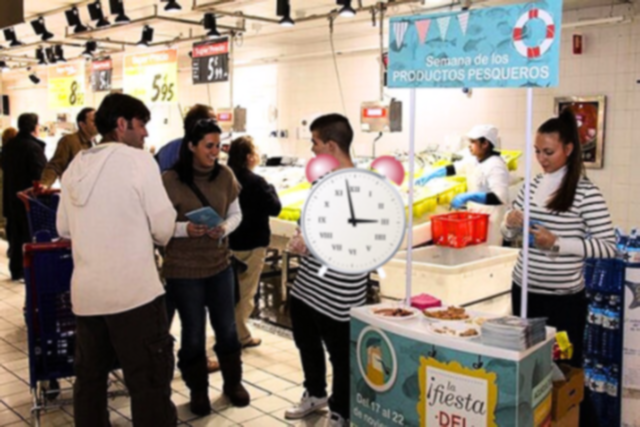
2:58
